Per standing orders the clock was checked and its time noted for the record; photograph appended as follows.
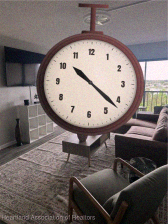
10:22
